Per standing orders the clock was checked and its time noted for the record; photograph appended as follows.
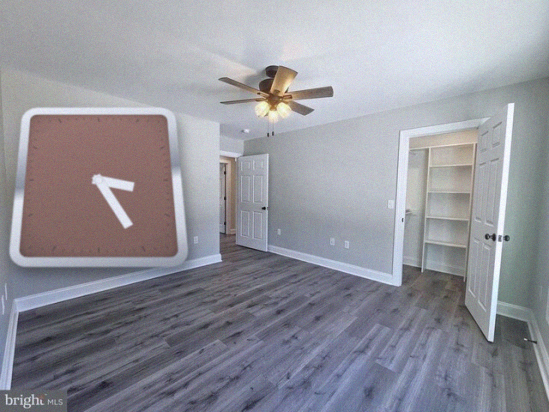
3:25
